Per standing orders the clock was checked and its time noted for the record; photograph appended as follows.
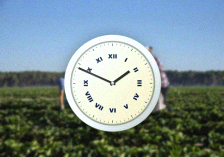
1:49
